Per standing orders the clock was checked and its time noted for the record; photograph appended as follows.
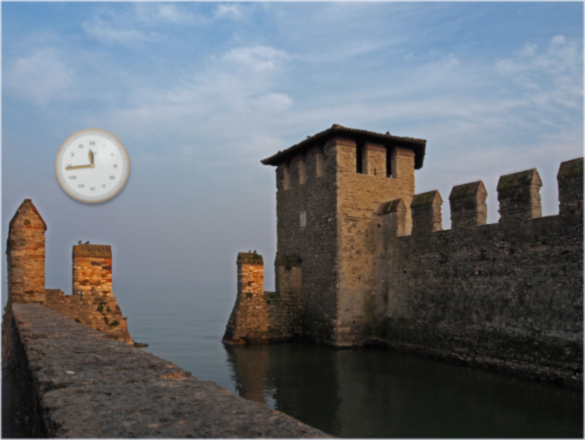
11:44
